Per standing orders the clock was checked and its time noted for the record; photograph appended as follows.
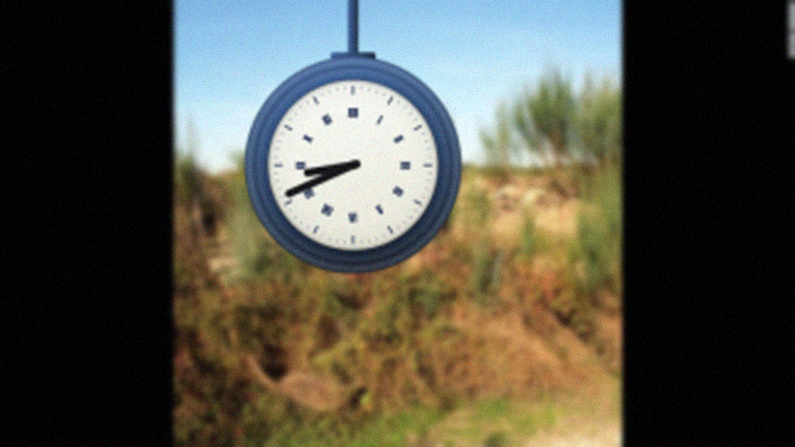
8:41
